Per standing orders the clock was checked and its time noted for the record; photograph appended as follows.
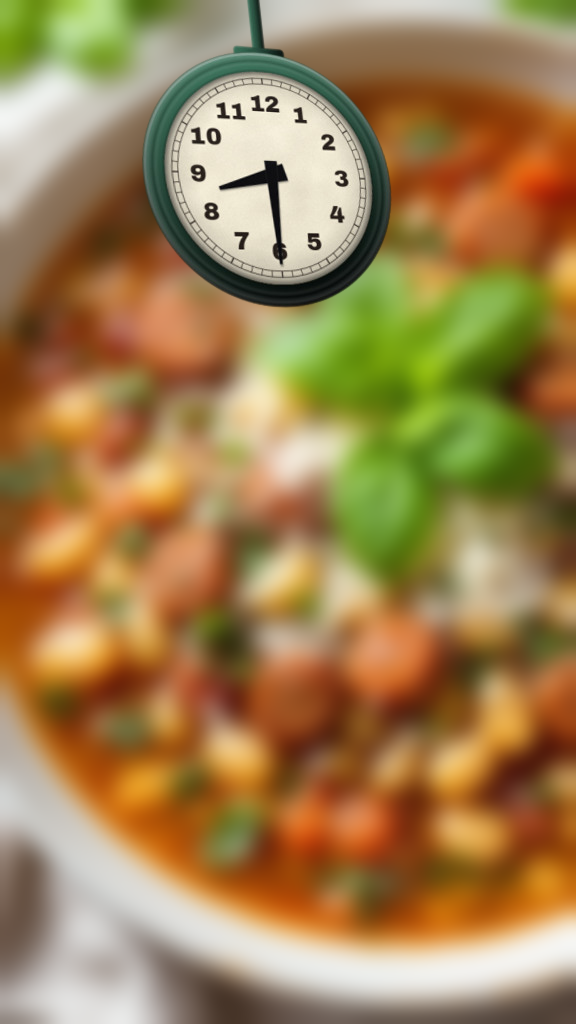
8:30
